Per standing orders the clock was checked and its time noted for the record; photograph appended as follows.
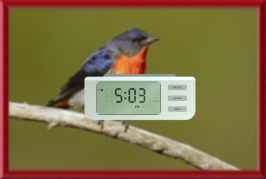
5:03
